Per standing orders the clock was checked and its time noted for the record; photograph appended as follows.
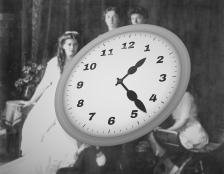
1:23
